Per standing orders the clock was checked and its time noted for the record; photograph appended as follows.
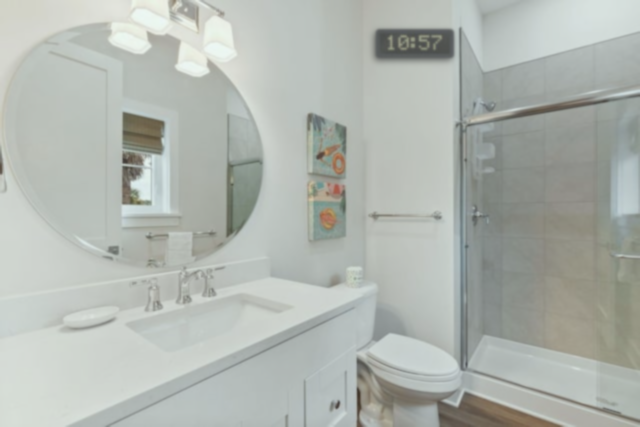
10:57
